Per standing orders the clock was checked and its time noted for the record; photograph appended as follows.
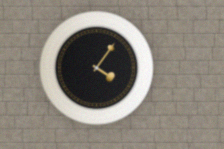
4:06
